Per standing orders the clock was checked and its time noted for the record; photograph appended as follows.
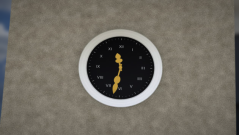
11:32
